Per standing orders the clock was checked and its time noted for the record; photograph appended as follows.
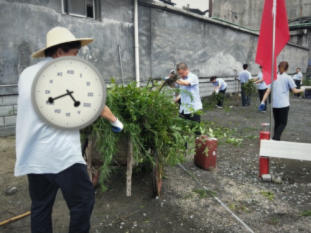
4:41
